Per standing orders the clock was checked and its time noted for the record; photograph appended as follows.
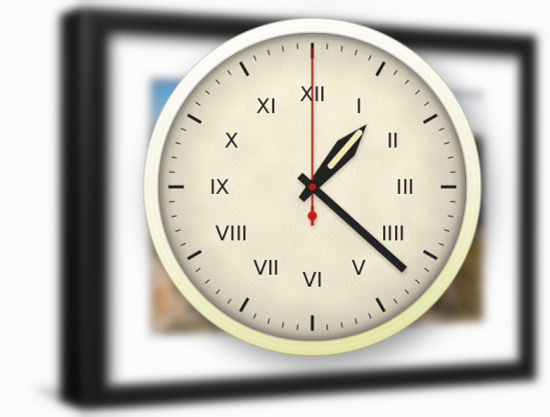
1:22:00
